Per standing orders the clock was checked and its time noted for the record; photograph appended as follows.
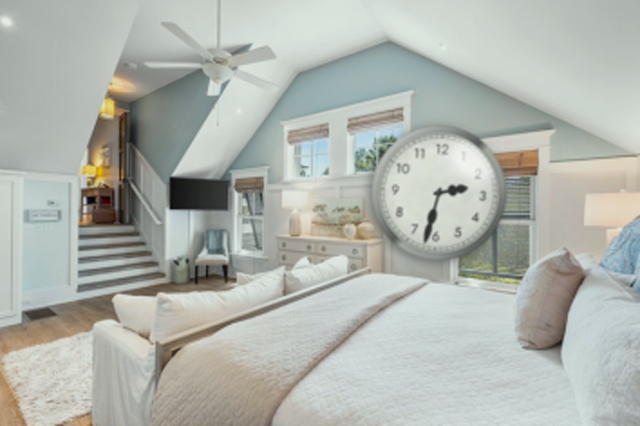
2:32
